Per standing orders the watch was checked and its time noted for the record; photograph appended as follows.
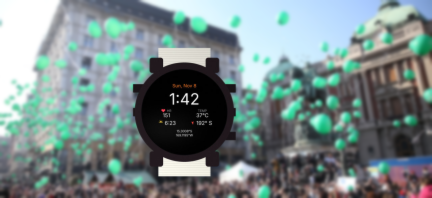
1:42
